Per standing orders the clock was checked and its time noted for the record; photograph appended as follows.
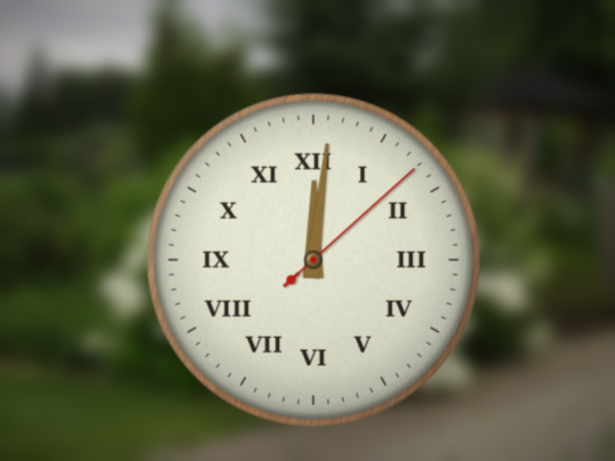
12:01:08
